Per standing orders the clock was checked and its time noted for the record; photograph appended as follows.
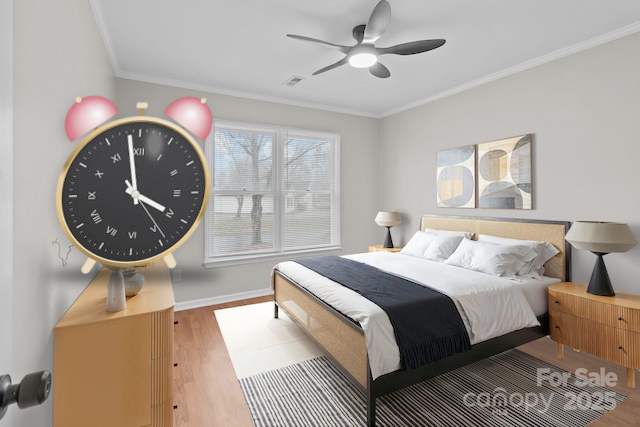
3:58:24
